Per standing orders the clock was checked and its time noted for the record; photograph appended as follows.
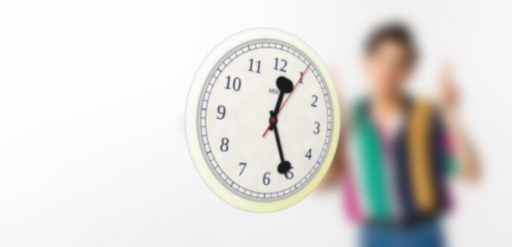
12:26:05
